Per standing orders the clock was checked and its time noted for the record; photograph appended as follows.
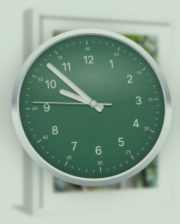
9:52:46
